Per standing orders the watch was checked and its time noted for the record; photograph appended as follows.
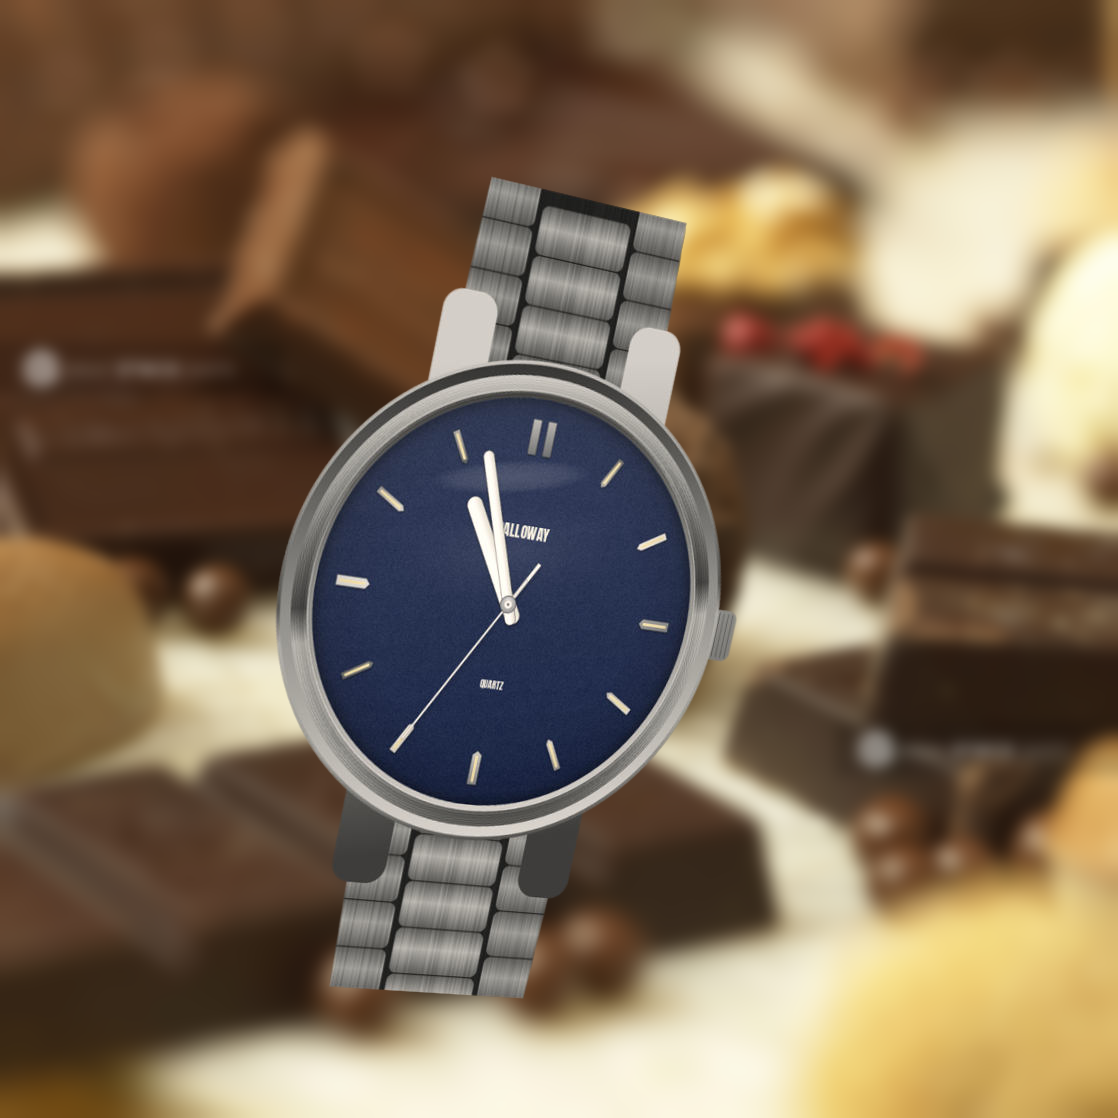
10:56:35
